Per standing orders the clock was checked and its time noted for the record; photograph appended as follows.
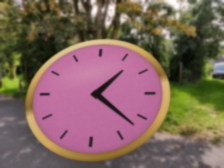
1:22
